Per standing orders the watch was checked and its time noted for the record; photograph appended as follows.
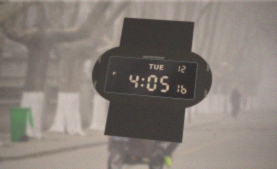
4:05:16
